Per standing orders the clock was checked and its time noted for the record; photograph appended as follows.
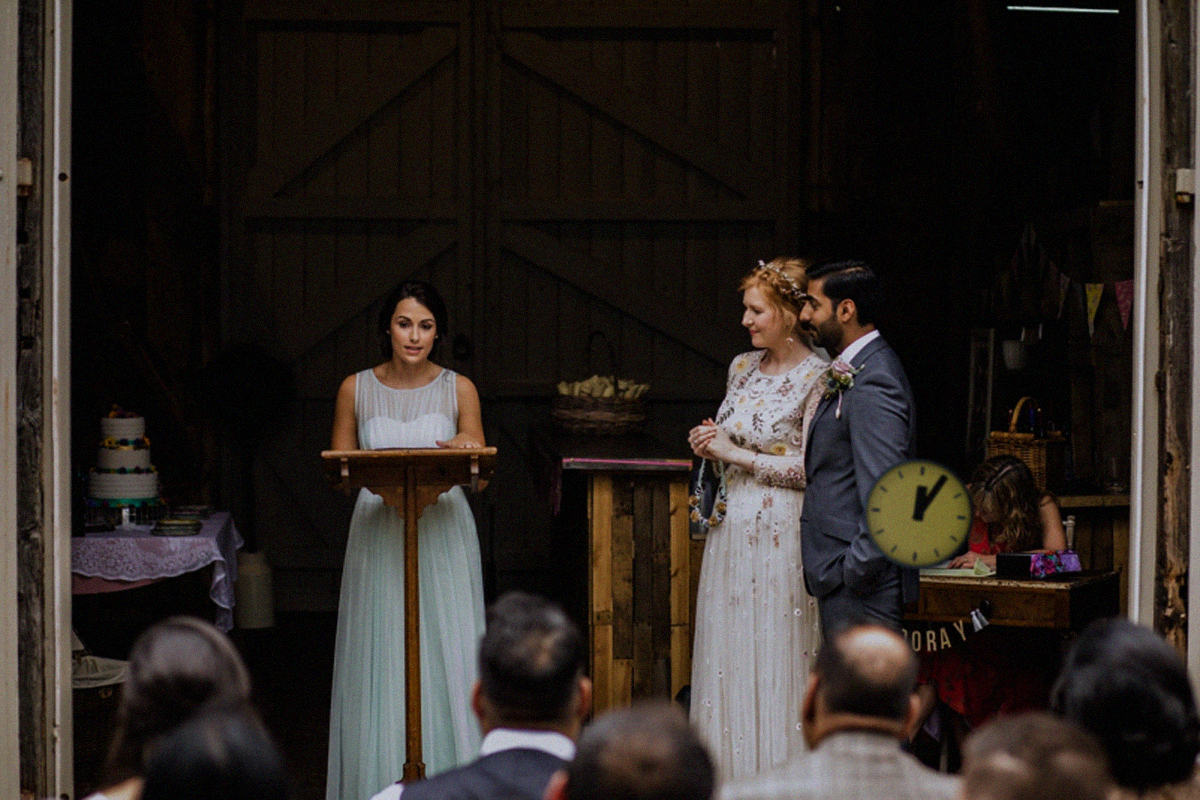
12:05
